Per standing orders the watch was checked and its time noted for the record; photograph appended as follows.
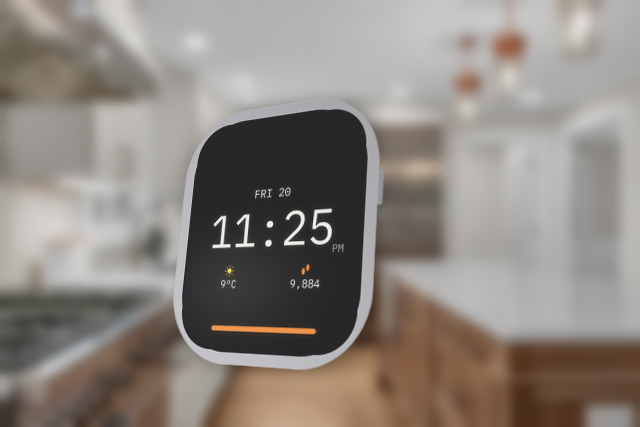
11:25
